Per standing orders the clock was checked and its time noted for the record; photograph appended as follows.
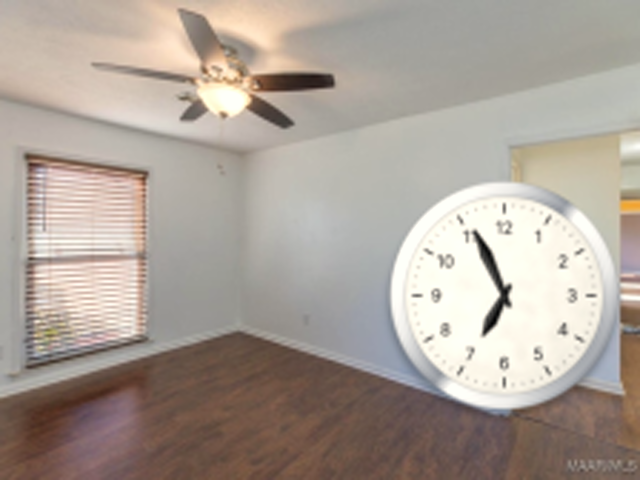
6:56
